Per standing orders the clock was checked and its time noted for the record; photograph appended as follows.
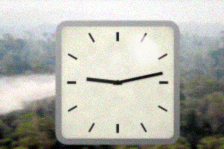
9:13
